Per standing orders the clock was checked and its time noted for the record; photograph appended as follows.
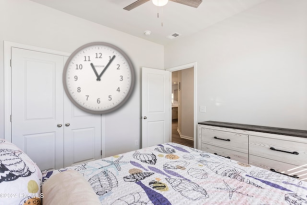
11:06
